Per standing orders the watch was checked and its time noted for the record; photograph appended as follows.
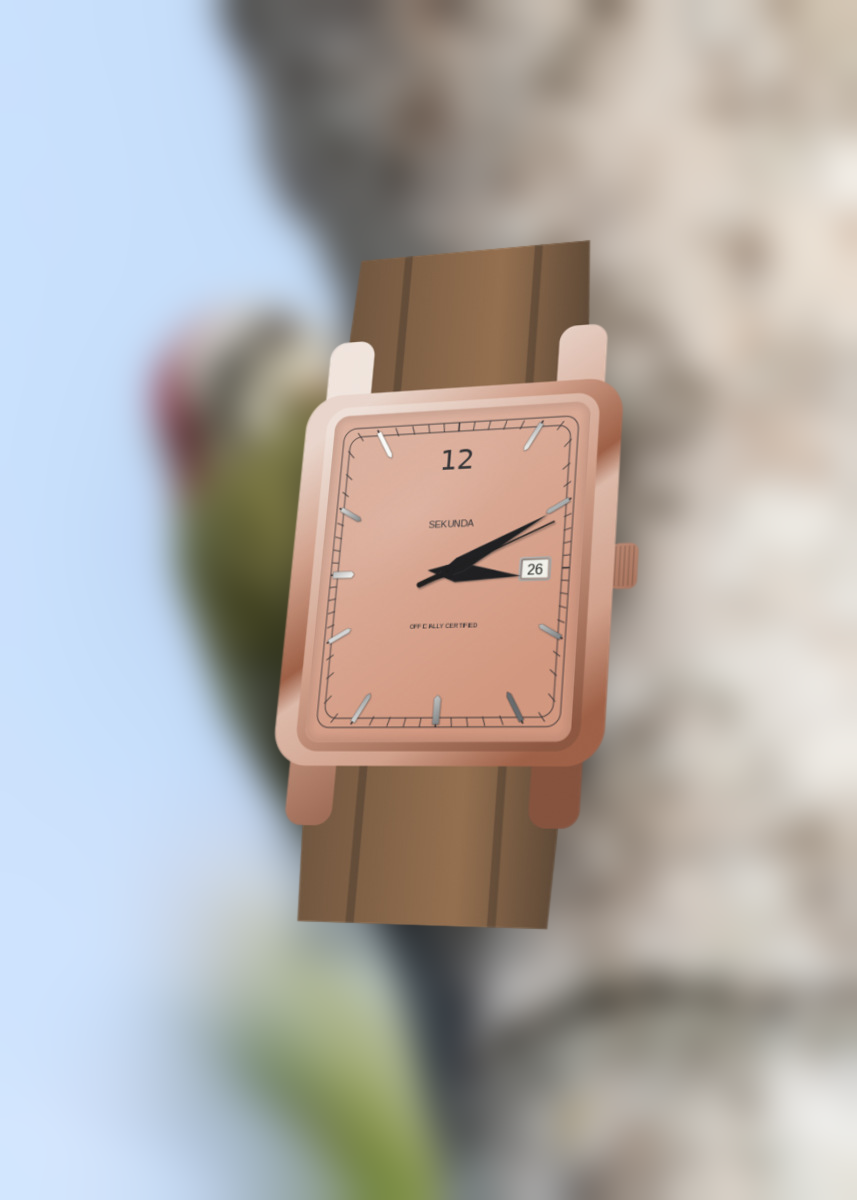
3:10:11
